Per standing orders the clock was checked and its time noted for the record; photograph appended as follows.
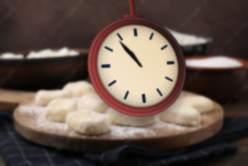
10:54
